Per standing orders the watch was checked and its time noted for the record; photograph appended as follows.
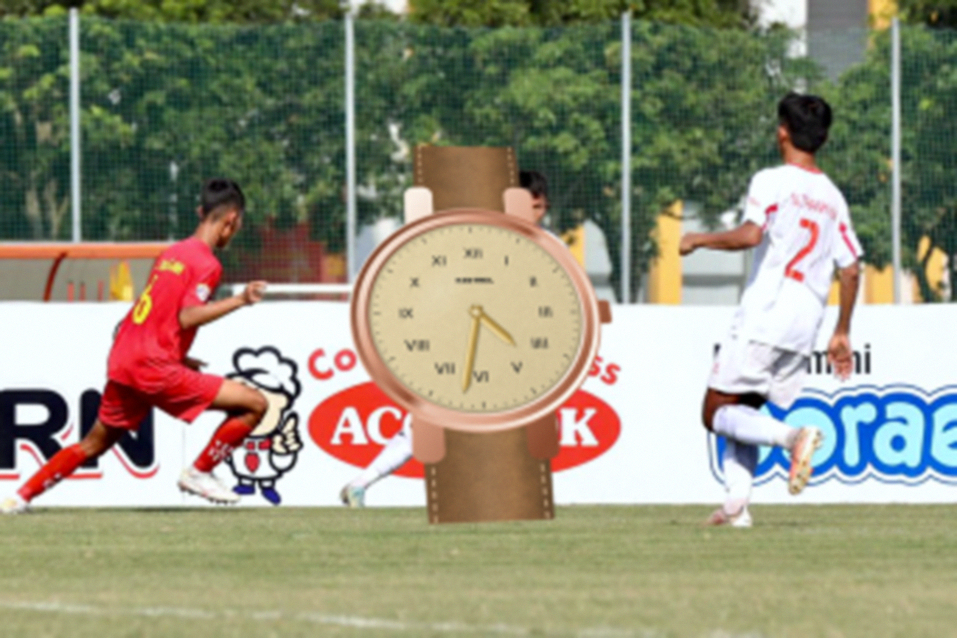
4:32
